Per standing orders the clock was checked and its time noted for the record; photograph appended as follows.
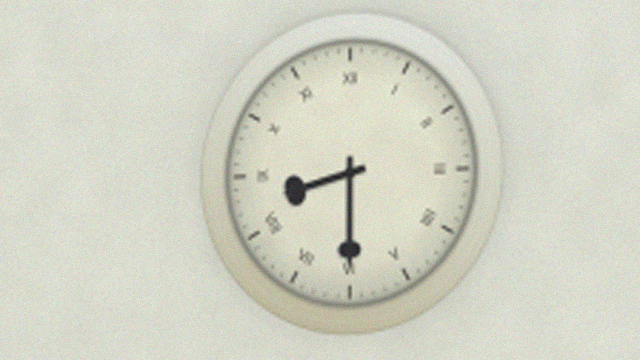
8:30
